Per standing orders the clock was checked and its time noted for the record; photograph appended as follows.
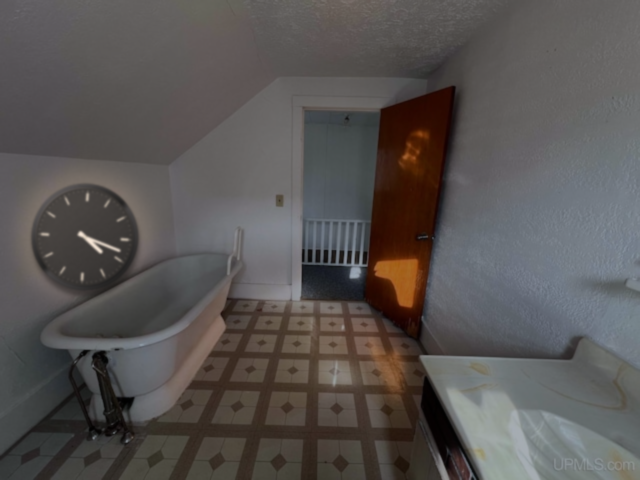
4:18
